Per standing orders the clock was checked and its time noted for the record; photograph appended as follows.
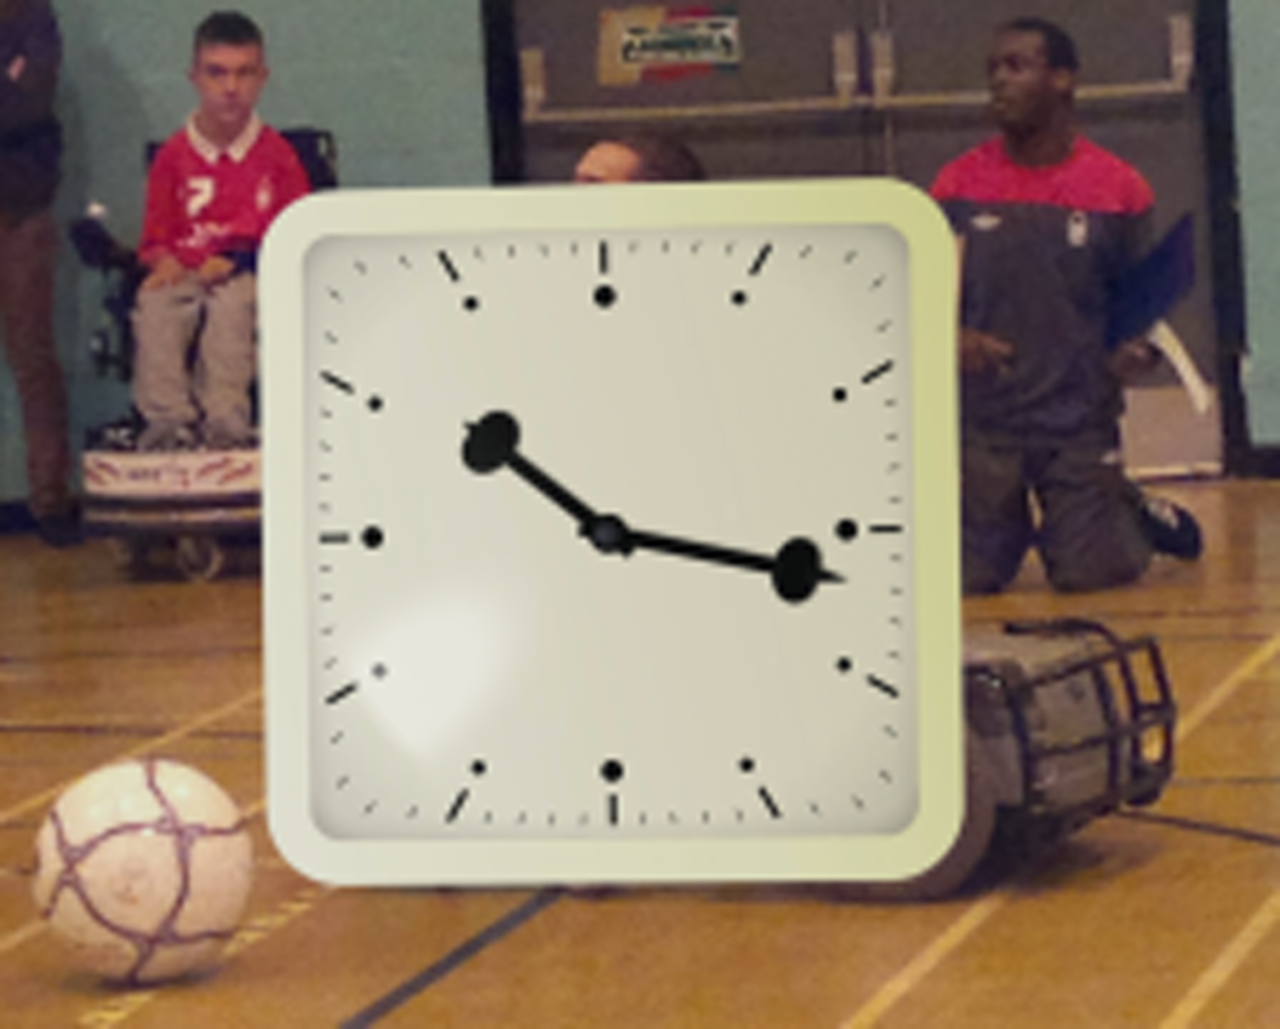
10:17
